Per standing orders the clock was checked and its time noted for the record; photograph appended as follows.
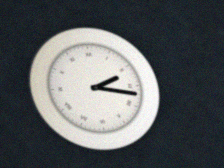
2:17
